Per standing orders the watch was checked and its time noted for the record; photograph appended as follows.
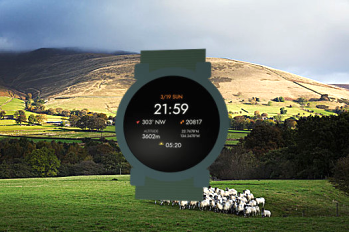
21:59
